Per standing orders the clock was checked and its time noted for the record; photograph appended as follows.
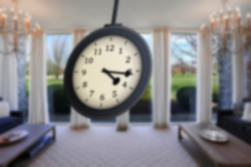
4:16
